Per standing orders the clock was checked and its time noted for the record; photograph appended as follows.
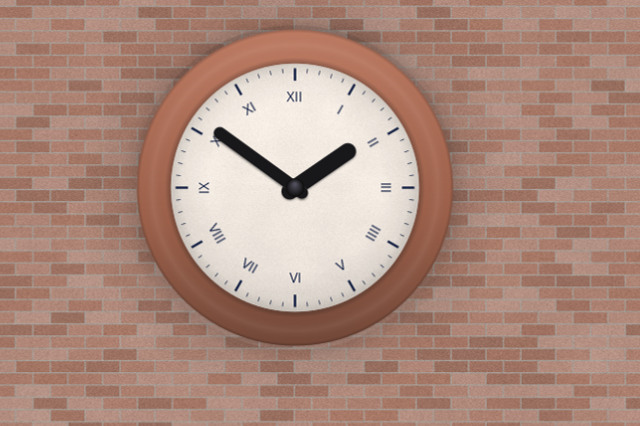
1:51
